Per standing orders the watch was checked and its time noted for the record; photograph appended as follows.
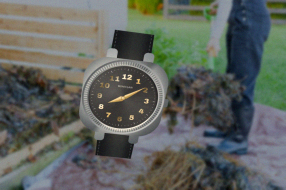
8:09
